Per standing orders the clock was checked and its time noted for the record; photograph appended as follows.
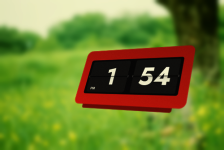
1:54
